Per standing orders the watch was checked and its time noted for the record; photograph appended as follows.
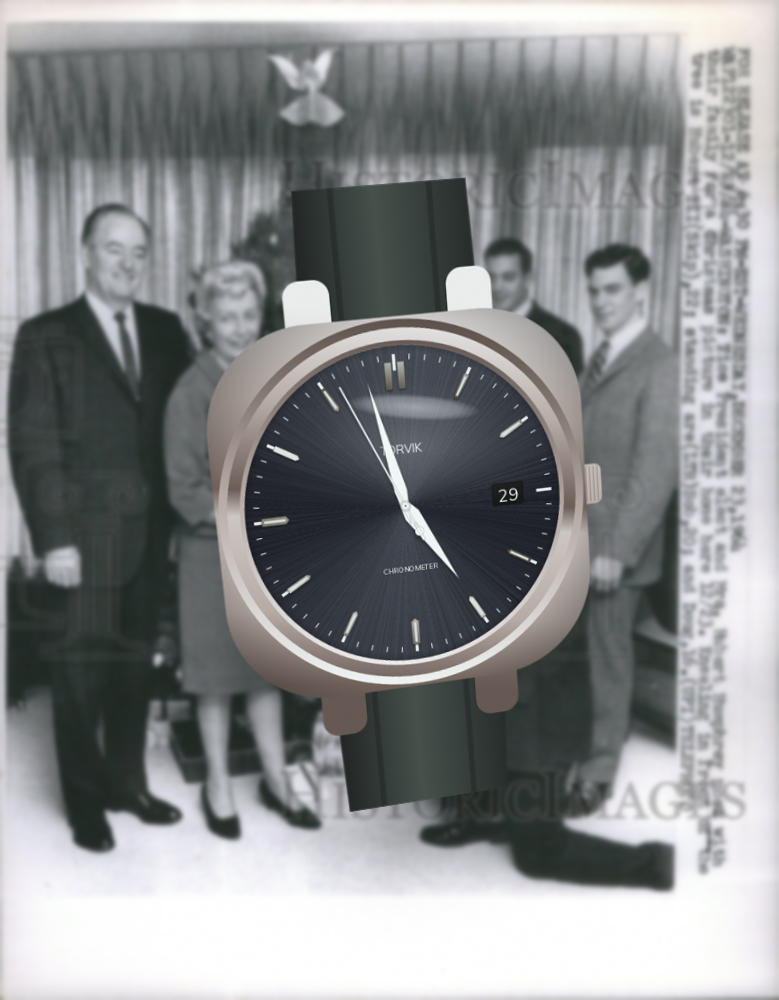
4:57:56
